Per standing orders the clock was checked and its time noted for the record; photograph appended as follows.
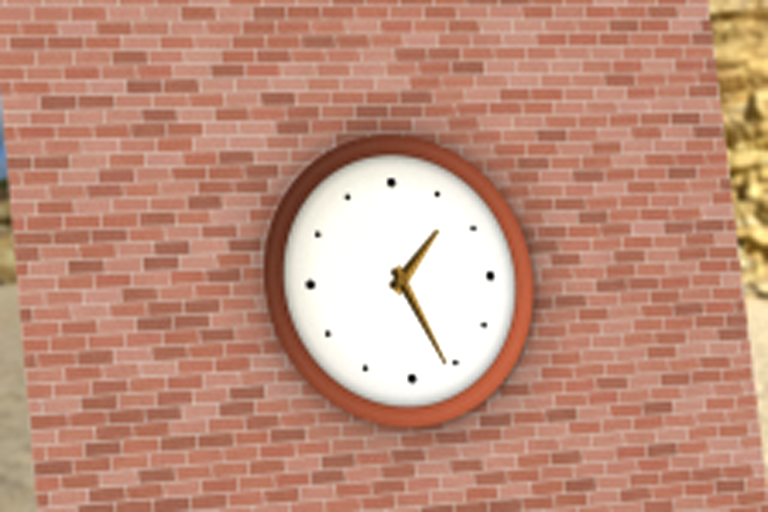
1:26
